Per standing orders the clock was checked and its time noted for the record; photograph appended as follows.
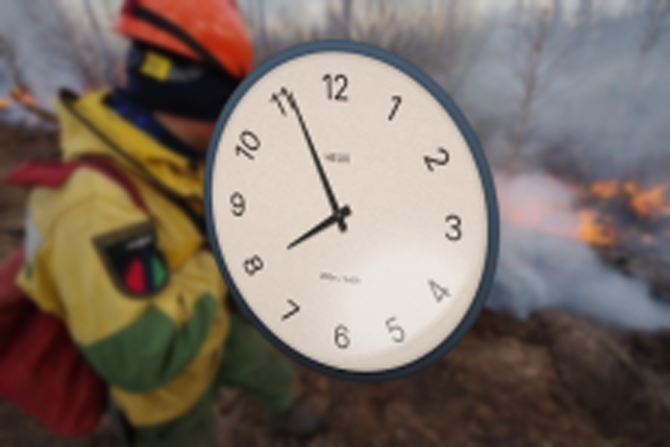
7:56
